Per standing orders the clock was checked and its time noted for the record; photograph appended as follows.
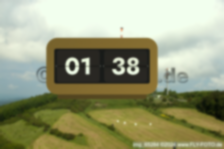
1:38
